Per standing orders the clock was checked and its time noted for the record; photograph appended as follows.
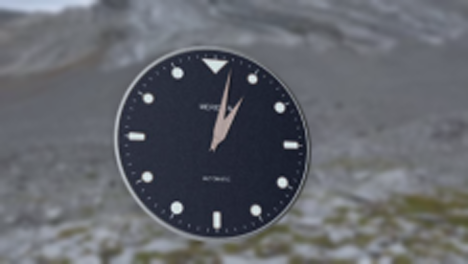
1:02
